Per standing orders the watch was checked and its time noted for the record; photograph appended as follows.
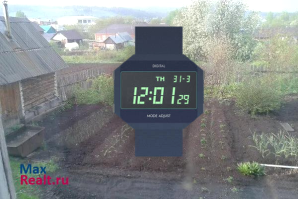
12:01:29
